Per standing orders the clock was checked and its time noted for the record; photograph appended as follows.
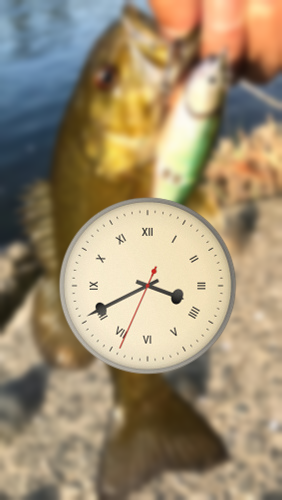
3:40:34
